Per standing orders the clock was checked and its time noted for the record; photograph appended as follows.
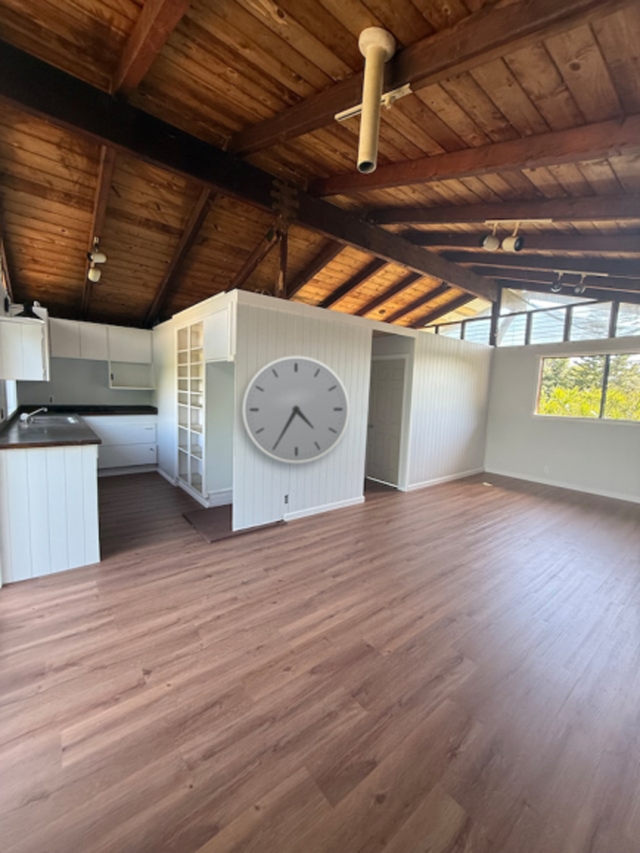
4:35
